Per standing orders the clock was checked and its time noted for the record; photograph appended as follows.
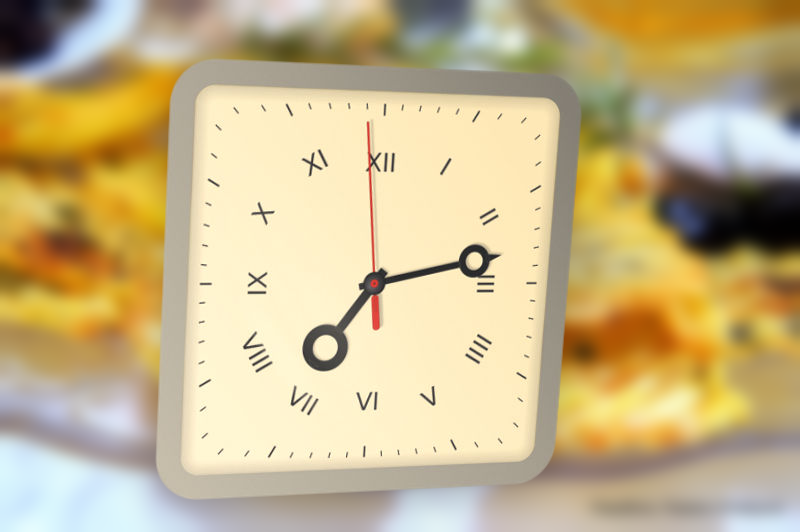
7:12:59
